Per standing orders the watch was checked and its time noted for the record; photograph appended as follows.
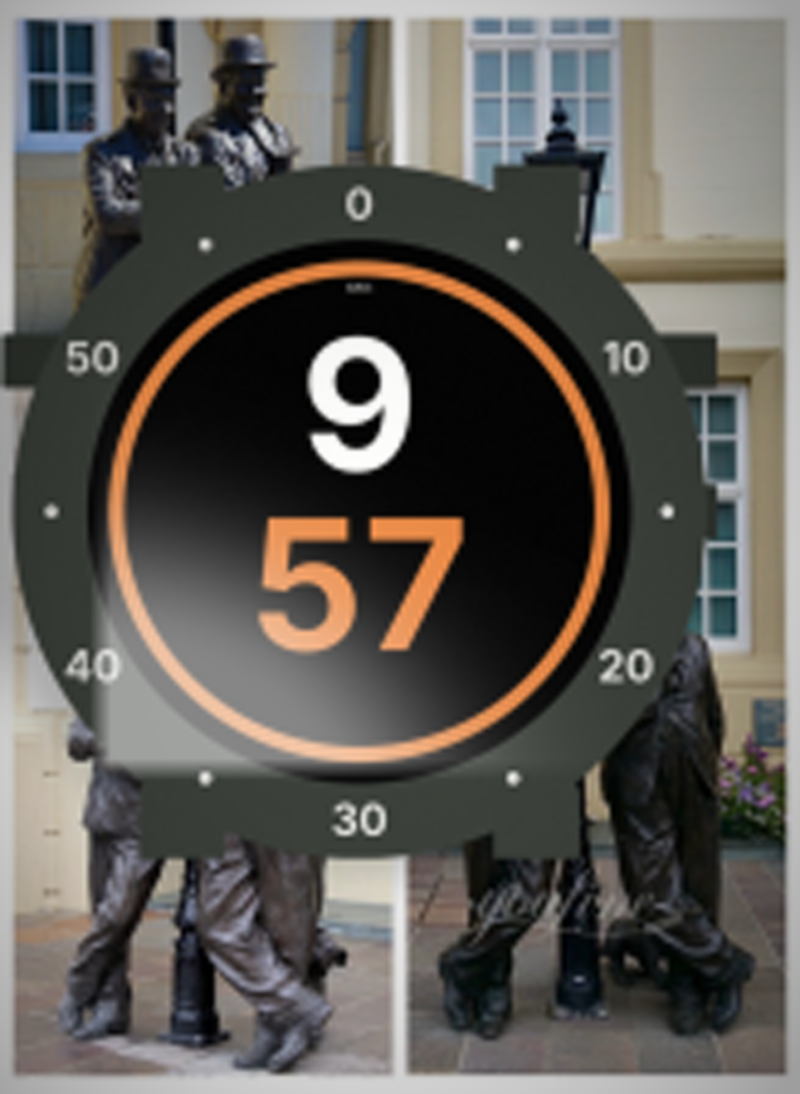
9:57
